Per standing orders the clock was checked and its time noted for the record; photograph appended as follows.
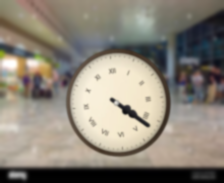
4:22
